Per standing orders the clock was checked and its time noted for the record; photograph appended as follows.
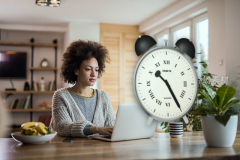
10:25
